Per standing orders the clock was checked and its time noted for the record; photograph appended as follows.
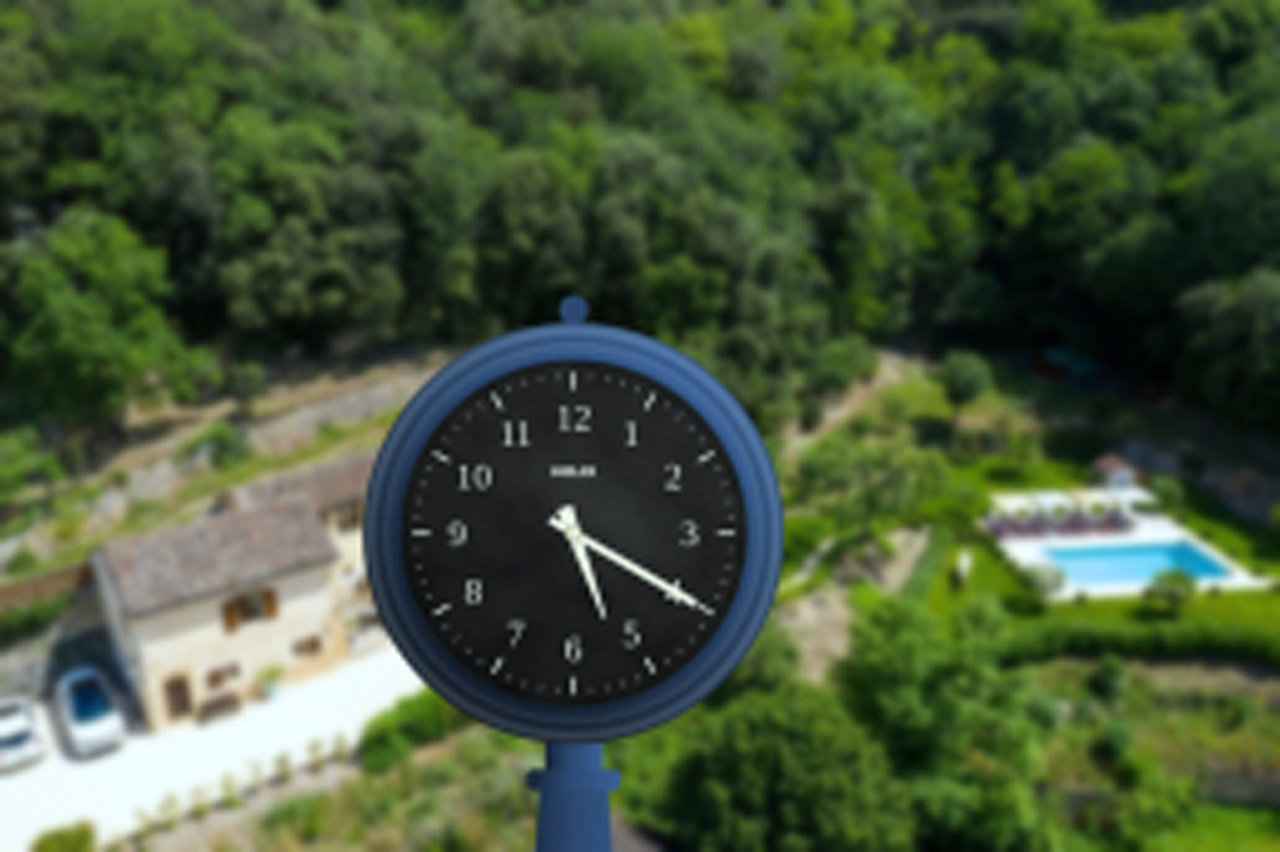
5:20
